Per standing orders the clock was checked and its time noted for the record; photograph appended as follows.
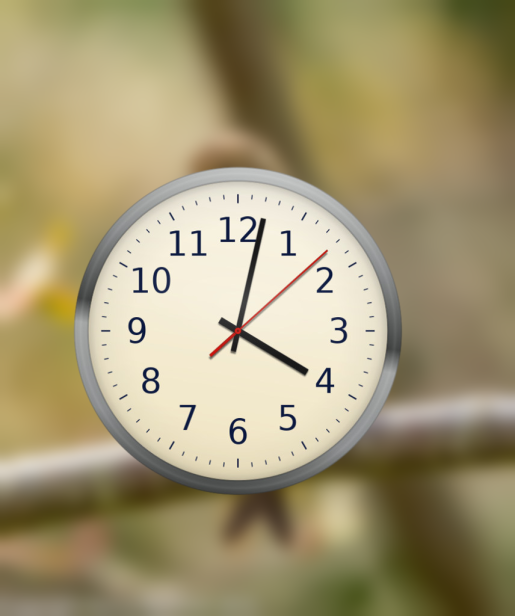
4:02:08
